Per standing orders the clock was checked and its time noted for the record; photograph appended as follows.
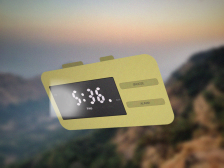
5:36
